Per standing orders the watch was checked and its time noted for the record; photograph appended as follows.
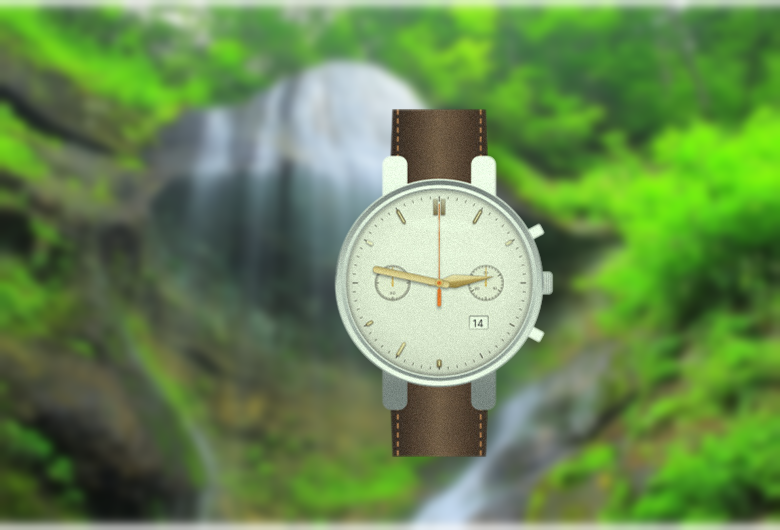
2:47
